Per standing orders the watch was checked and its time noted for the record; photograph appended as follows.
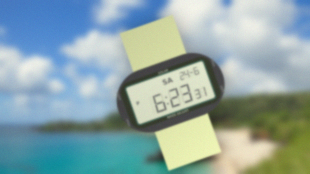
6:23
